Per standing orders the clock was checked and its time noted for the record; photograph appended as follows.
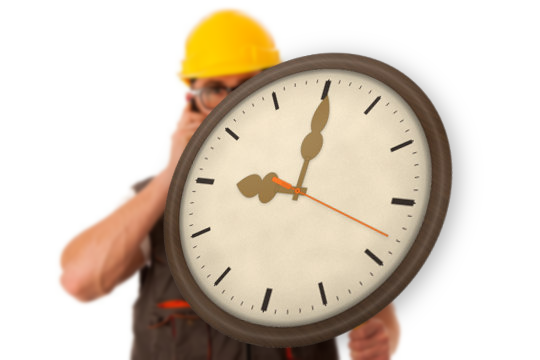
9:00:18
